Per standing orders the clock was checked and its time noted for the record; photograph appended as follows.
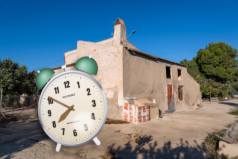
7:51
